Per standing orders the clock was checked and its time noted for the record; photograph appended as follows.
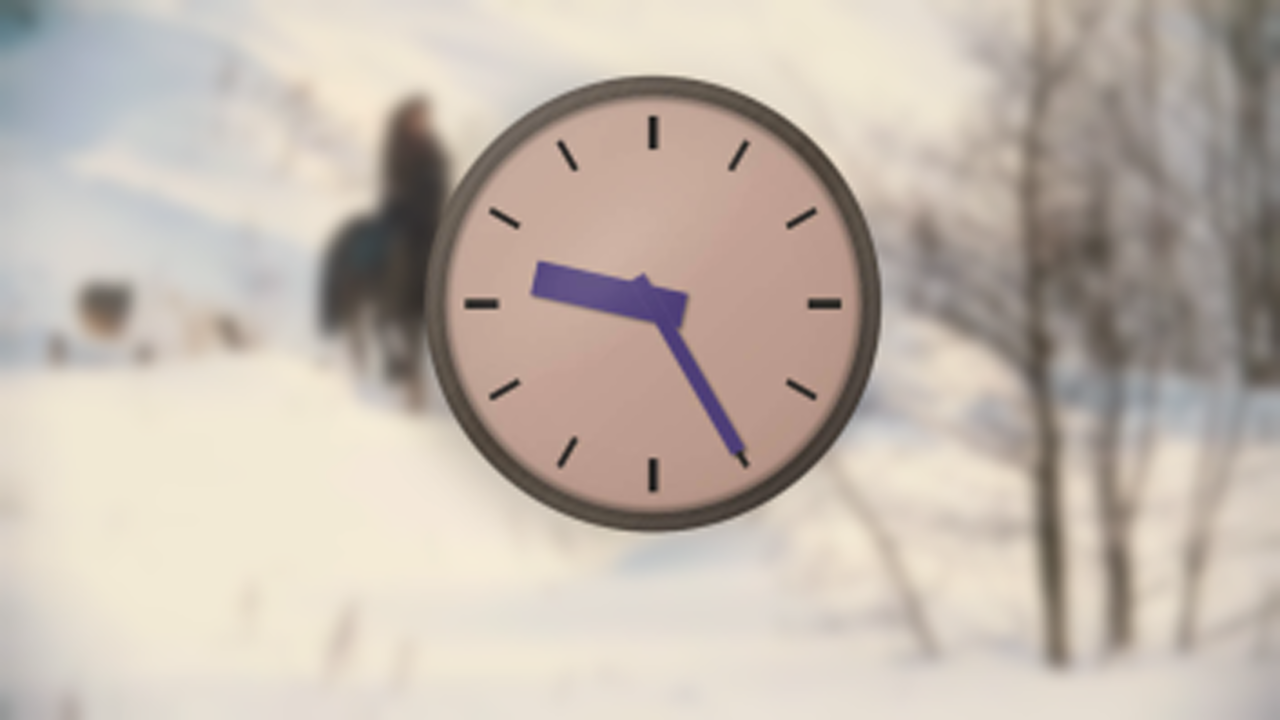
9:25
